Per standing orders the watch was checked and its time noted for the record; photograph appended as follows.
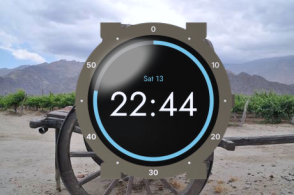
22:44
